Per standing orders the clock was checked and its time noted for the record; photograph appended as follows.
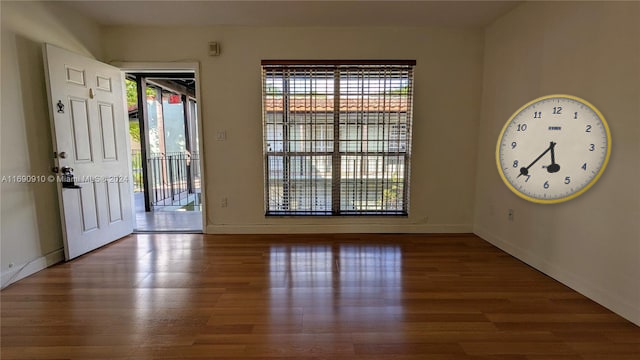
5:37
